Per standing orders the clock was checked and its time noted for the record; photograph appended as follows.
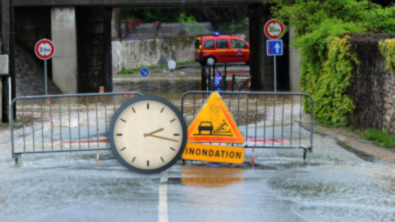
2:17
